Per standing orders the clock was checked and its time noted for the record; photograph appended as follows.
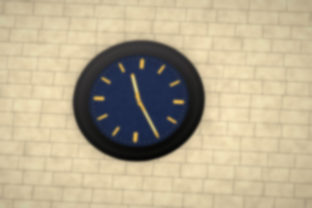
11:25
